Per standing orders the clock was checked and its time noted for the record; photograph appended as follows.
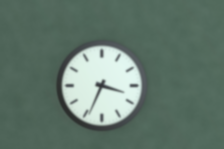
3:34
